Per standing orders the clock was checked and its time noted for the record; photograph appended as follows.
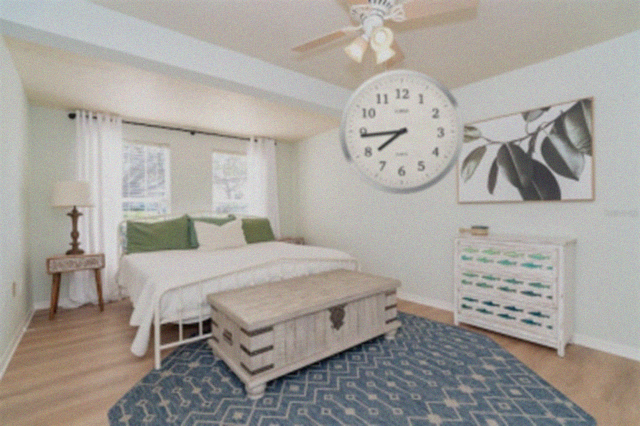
7:44
